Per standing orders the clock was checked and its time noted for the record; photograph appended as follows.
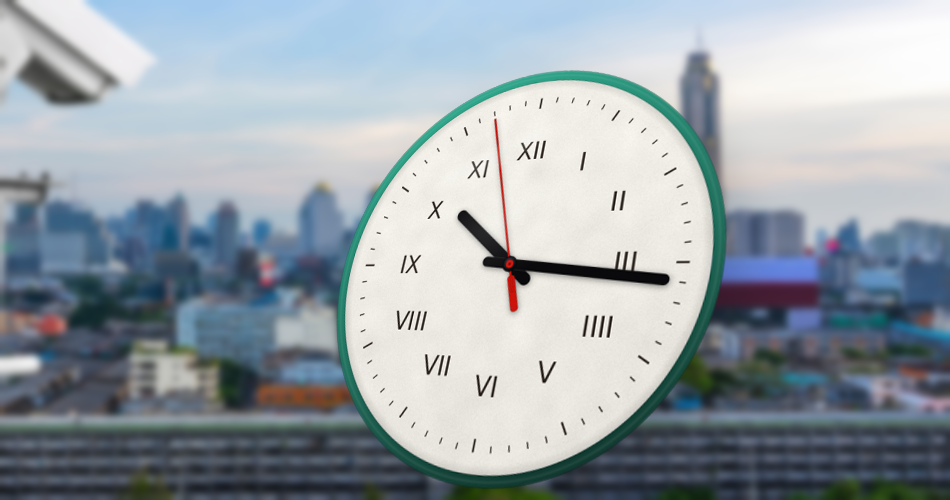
10:15:57
